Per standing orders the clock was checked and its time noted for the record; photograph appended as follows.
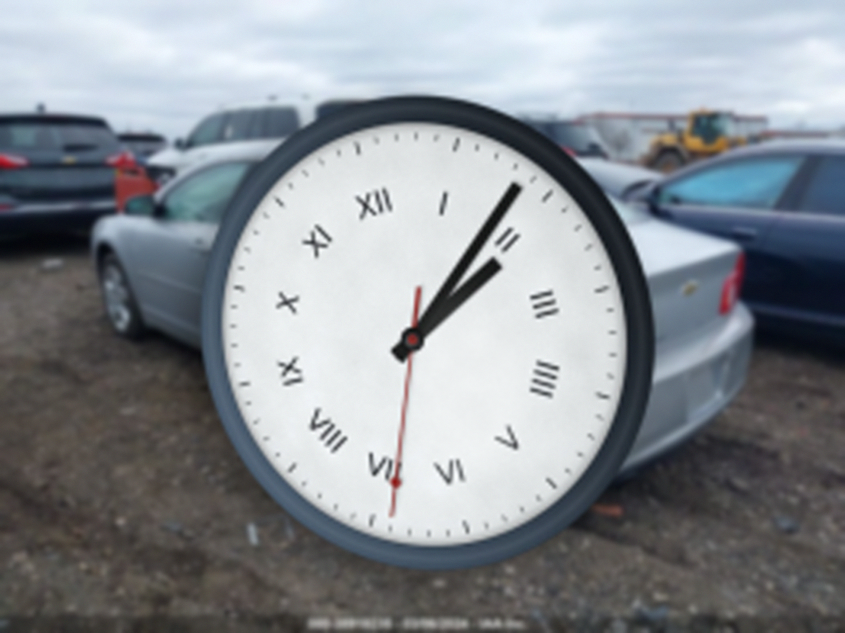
2:08:34
